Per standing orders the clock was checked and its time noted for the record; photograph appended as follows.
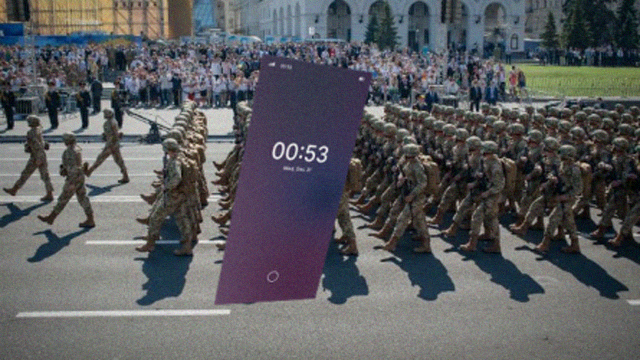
0:53
